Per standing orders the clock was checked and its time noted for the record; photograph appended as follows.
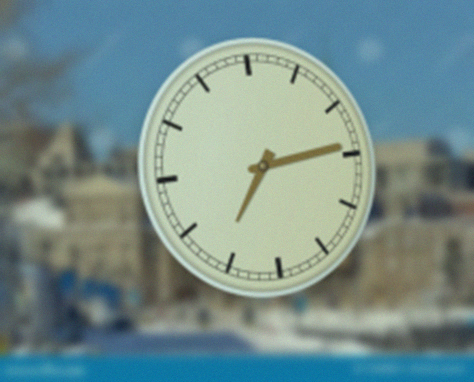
7:14
